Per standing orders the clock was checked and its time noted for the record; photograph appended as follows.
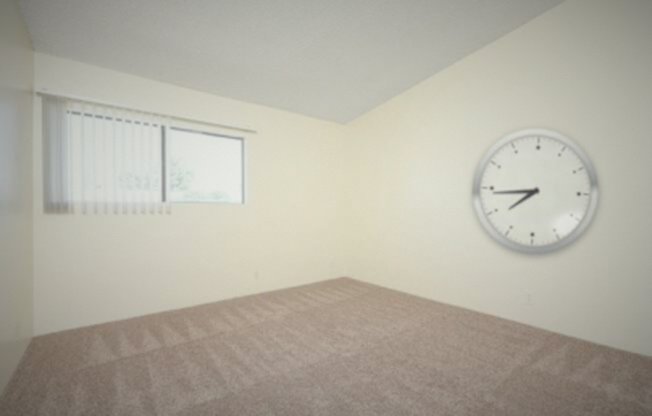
7:44
